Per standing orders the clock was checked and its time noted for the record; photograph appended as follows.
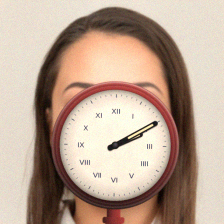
2:10
